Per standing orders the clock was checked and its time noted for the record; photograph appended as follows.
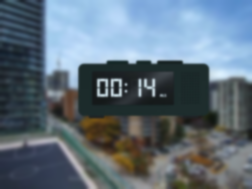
0:14
